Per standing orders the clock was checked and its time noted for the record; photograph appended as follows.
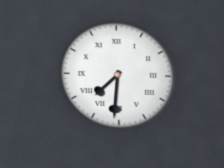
7:31
